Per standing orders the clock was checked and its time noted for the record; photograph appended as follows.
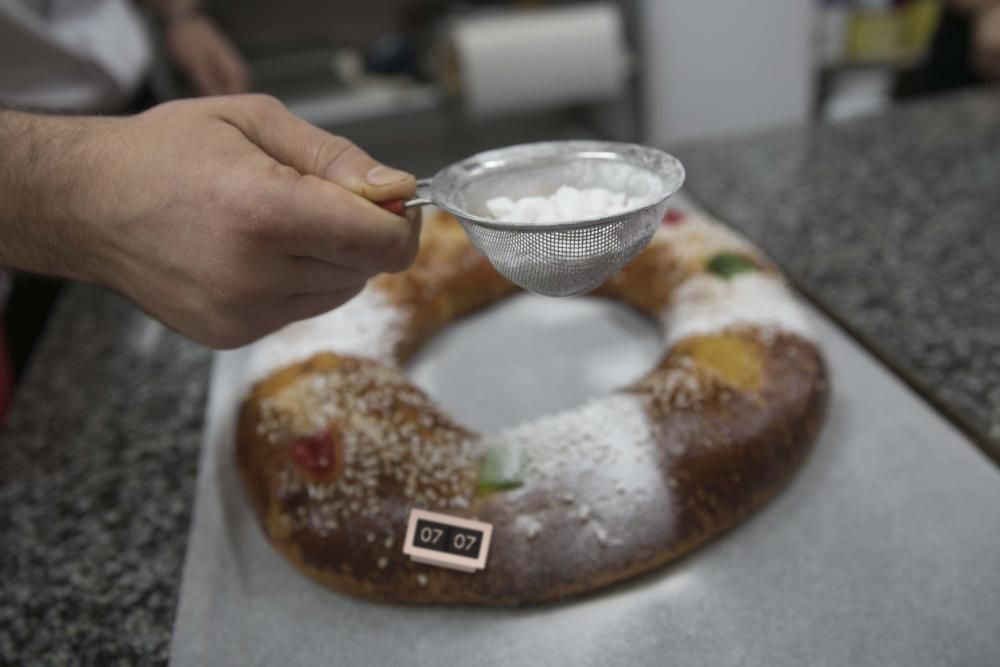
7:07
